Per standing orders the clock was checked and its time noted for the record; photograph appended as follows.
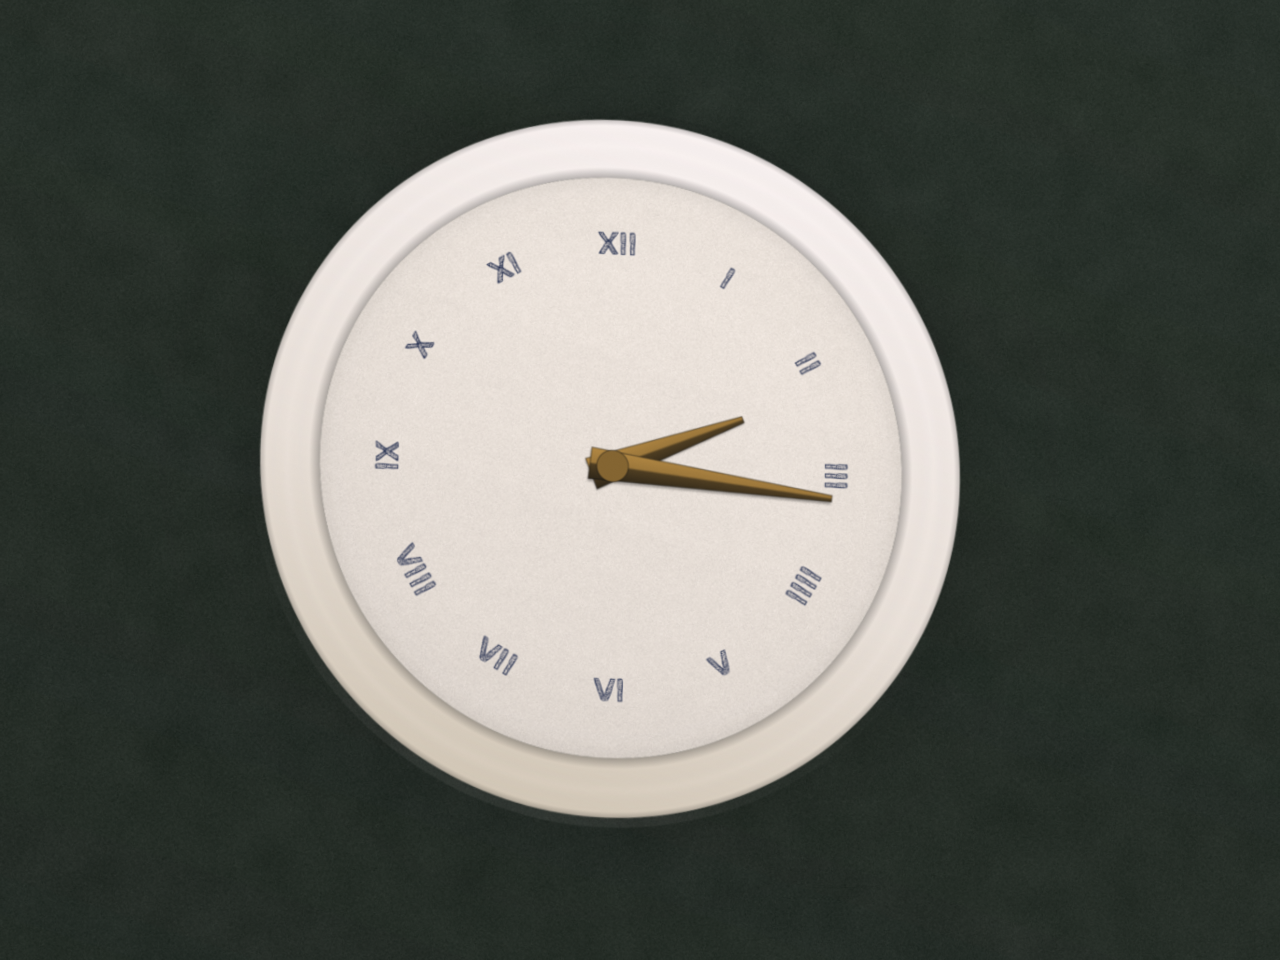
2:16
